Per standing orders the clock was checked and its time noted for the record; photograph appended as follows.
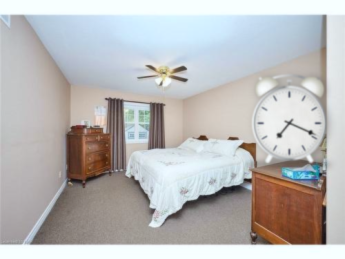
7:19
